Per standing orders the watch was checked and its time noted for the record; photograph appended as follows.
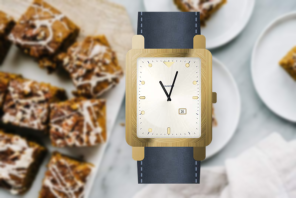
11:03
